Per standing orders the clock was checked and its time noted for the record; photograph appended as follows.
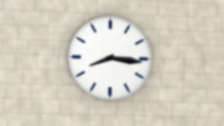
8:16
